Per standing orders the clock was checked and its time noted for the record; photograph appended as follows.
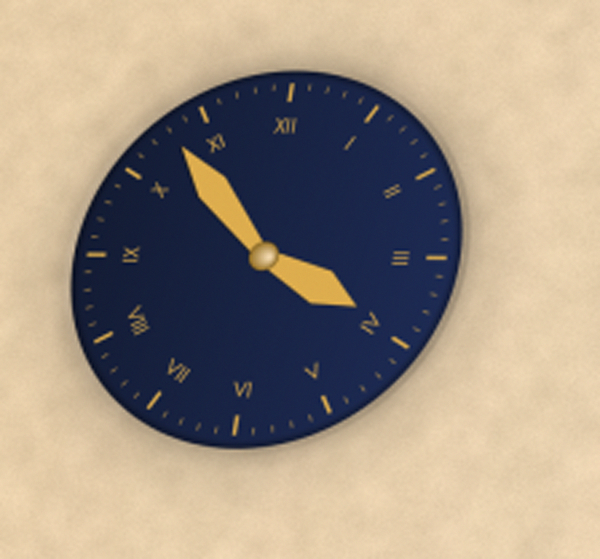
3:53
